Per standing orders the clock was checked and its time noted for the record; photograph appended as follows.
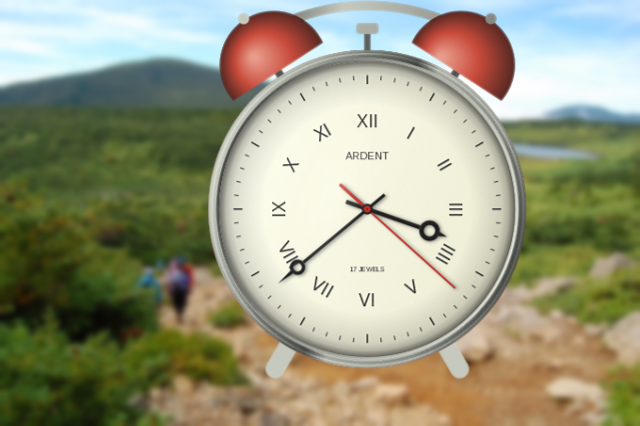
3:38:22
